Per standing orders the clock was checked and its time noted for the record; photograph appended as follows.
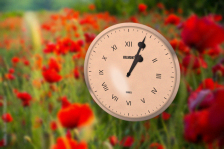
1:04
